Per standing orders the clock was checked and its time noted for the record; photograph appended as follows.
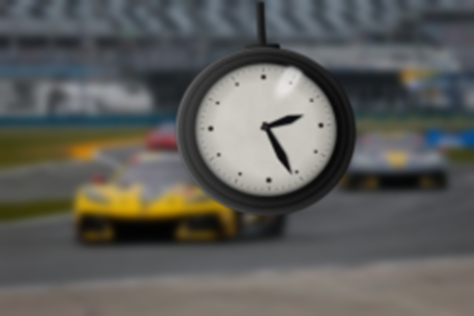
2:26
